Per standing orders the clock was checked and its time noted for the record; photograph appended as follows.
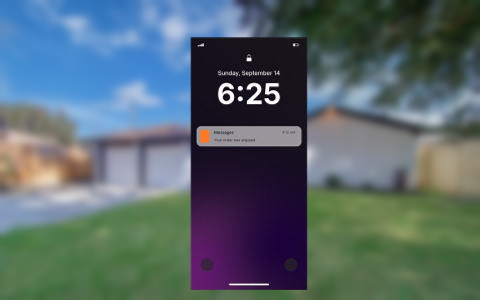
6:25
